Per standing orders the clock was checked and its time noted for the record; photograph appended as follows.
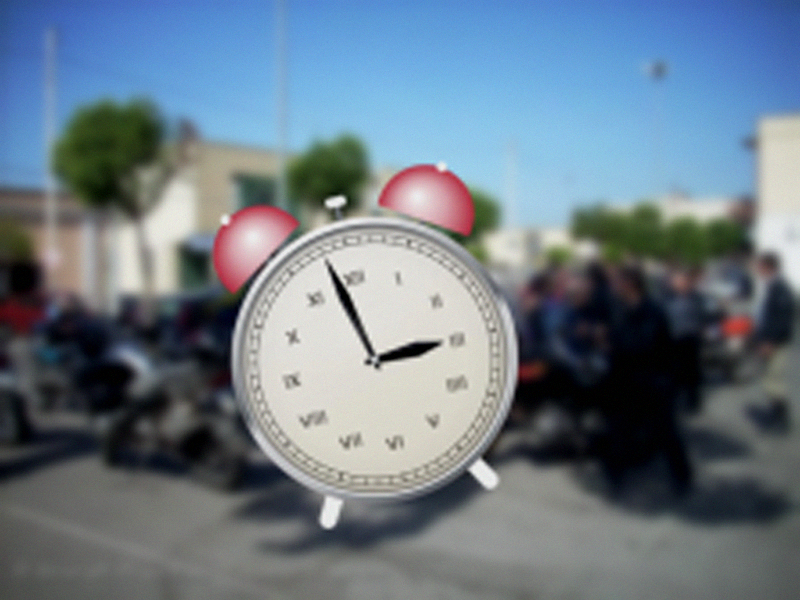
2:58
